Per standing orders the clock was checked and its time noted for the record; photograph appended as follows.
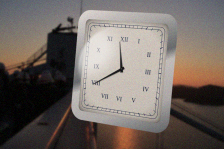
11:40
